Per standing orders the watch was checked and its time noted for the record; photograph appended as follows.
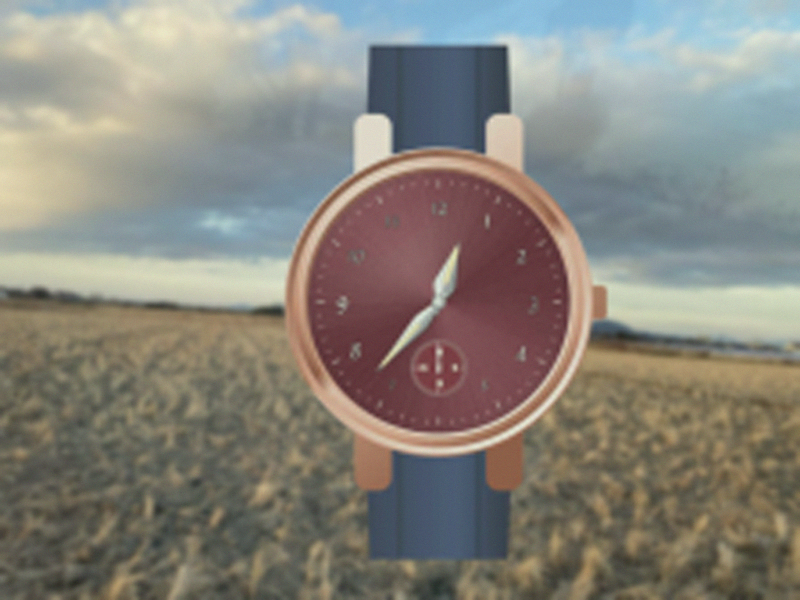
12:37
